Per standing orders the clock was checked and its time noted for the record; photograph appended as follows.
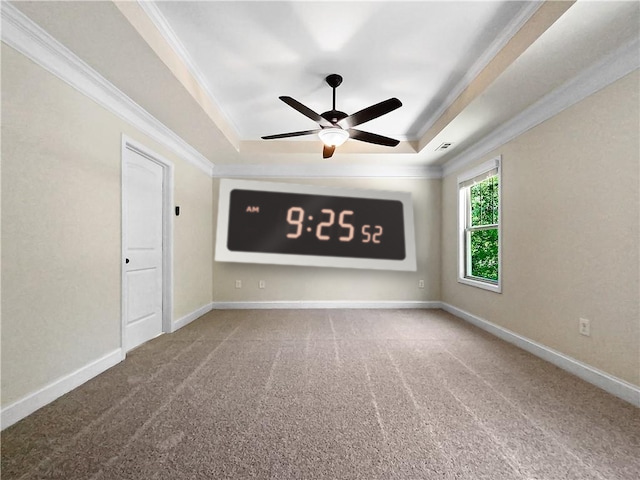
9:25:52
